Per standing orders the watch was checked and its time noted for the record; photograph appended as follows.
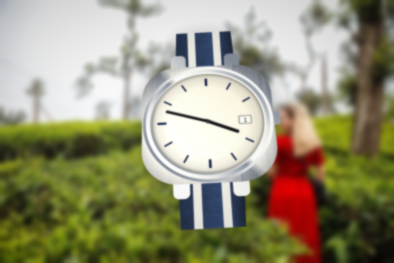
3:48
